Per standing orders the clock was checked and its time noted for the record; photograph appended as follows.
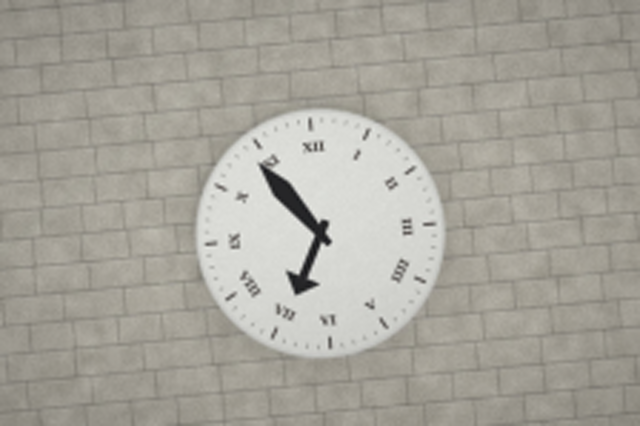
6:54
